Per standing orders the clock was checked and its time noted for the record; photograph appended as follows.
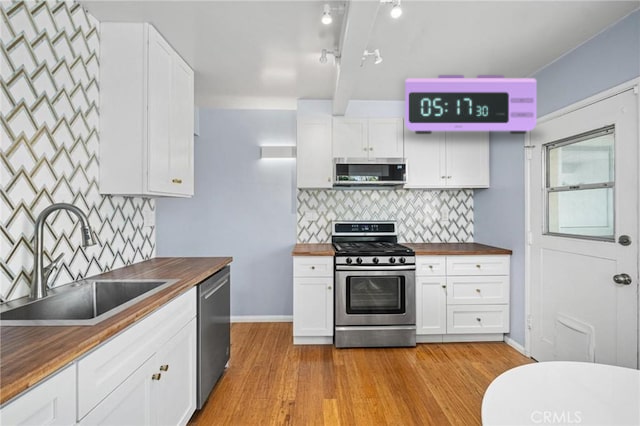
5:17:30
